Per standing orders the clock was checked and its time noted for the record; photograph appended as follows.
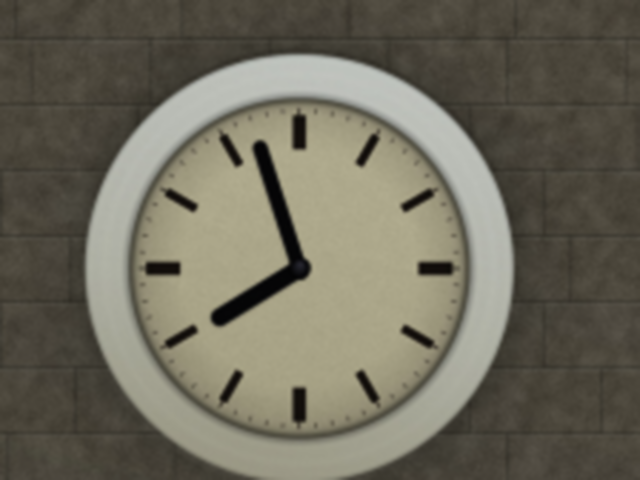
7:57
